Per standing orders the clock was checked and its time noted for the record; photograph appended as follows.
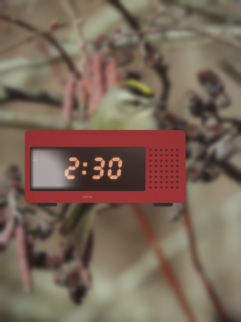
2:30
